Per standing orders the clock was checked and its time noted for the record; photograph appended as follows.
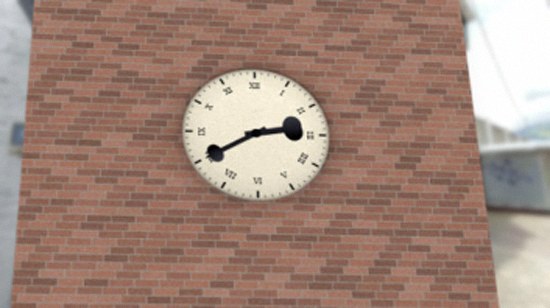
2:40
